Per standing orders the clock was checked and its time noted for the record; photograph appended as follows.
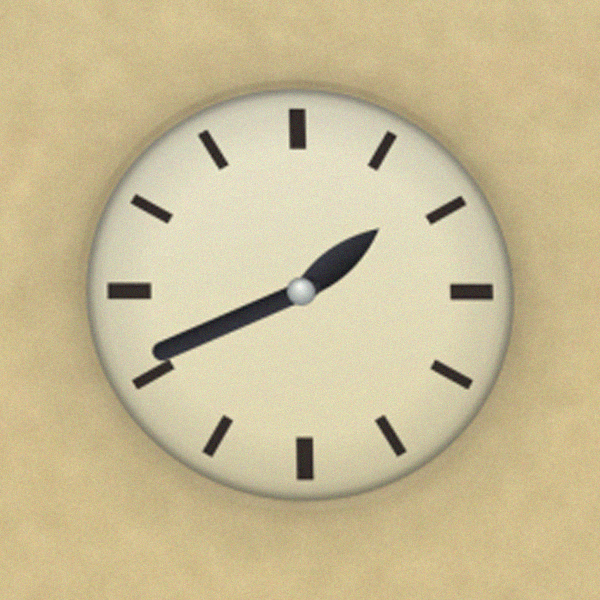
1:41
